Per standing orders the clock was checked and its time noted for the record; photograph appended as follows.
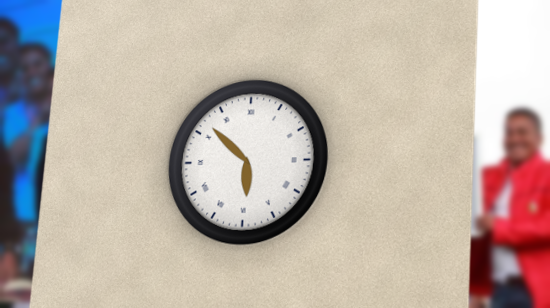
5:52
